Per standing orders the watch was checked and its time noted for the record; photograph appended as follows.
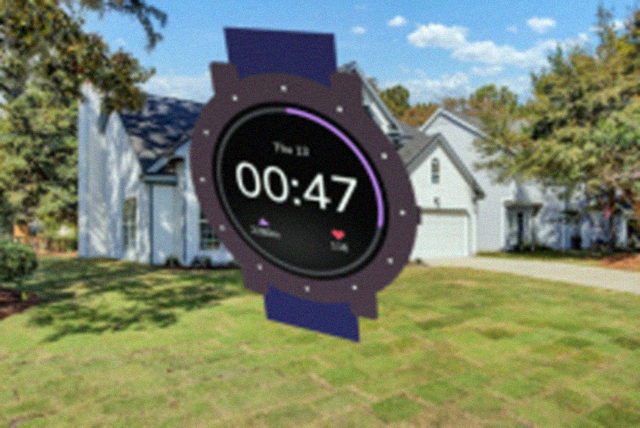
0:47
